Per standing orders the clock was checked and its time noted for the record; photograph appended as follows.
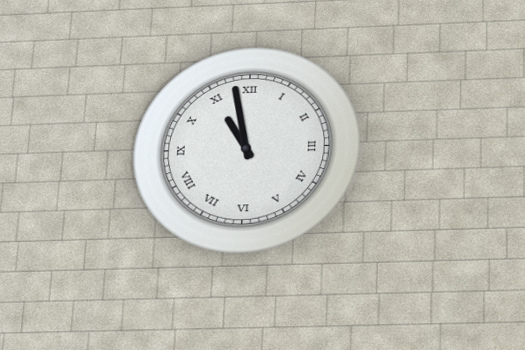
10:58
